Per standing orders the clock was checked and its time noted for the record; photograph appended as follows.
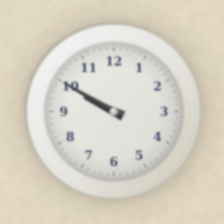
9:50
